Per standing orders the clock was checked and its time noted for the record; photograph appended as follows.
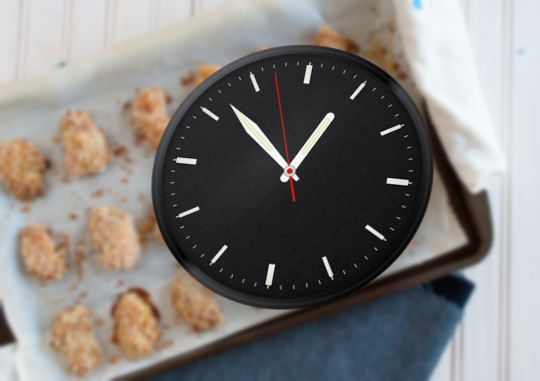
12:51:57
